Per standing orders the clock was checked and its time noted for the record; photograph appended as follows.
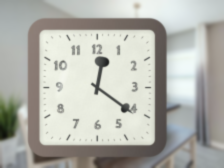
12:21
